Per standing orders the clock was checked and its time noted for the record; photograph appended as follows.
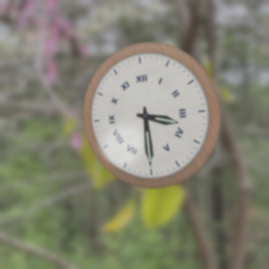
3:30
